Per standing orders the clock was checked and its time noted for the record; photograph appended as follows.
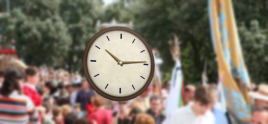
10:14
